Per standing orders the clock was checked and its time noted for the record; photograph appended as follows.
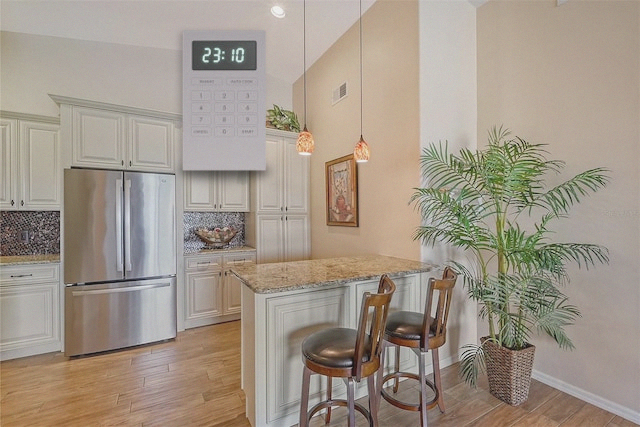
23:10
